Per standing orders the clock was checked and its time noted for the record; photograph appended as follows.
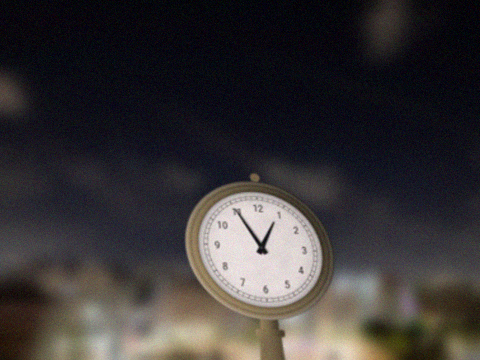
12:55
